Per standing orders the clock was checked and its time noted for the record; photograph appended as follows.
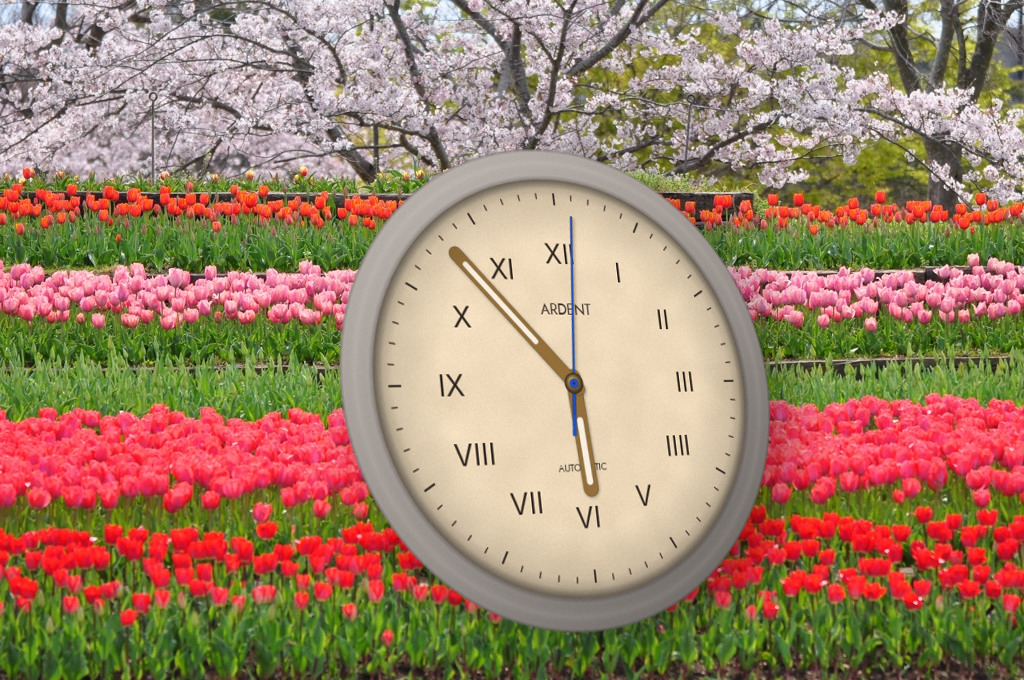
5:53:01
